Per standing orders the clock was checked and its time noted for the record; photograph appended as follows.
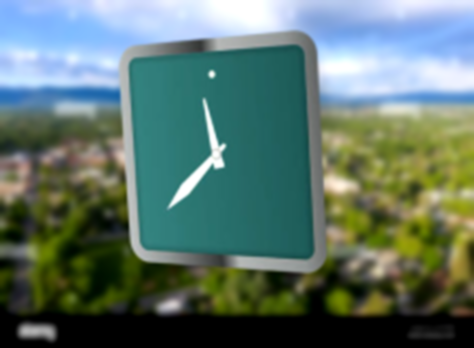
11:38
